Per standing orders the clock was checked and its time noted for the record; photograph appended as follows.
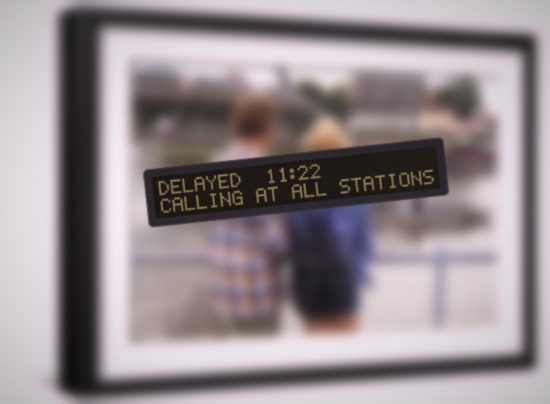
11:22
